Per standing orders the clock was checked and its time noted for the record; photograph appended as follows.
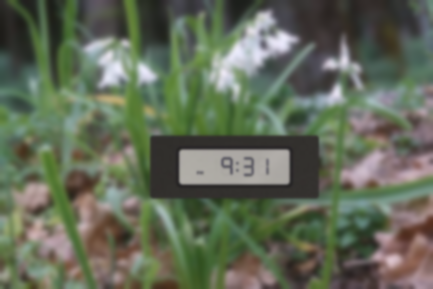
9:31
